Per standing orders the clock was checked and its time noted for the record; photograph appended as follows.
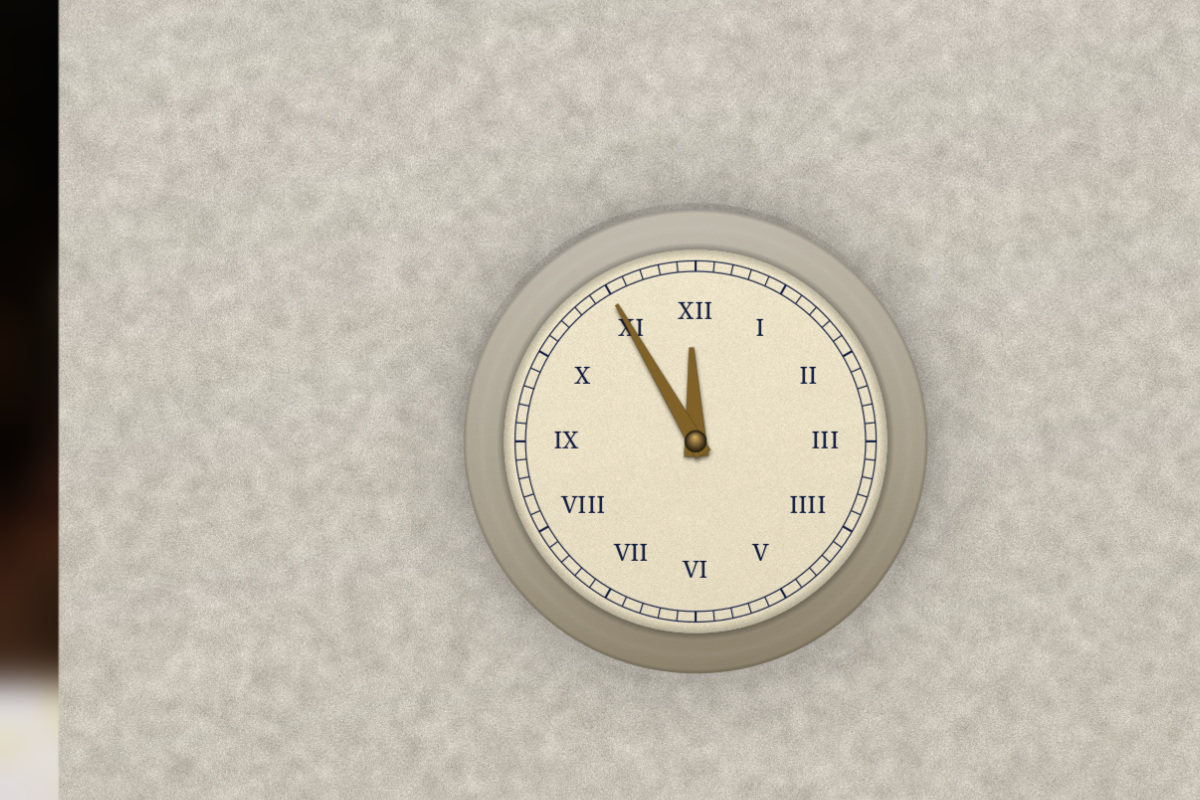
11:55
